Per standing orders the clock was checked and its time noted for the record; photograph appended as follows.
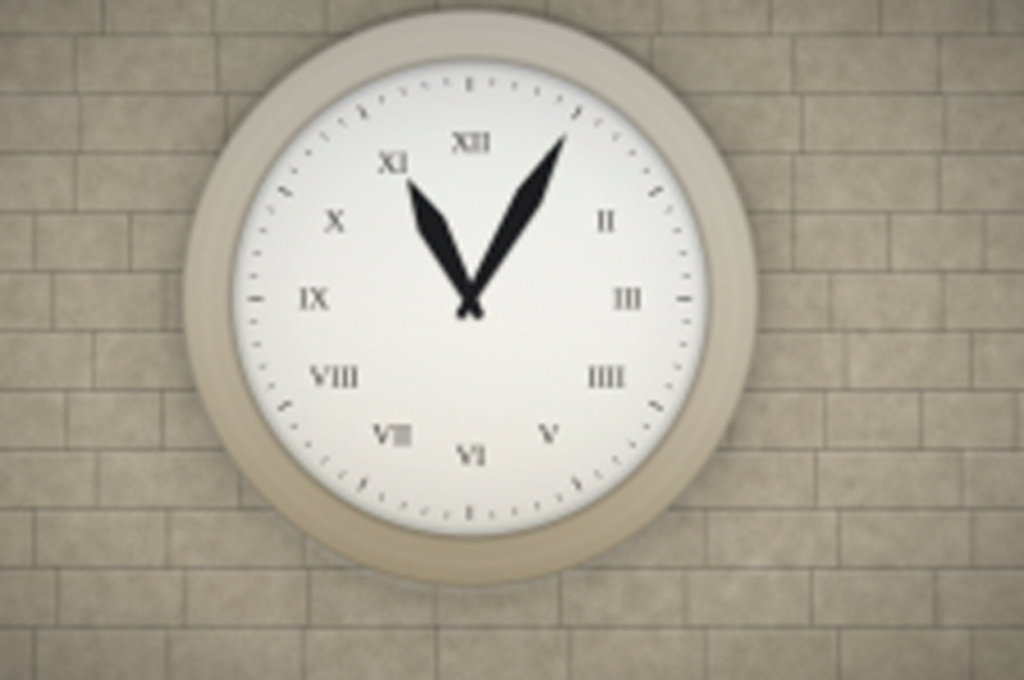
11:05
